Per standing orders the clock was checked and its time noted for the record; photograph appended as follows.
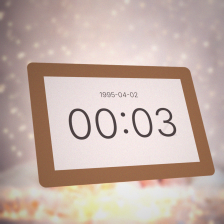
0:03
